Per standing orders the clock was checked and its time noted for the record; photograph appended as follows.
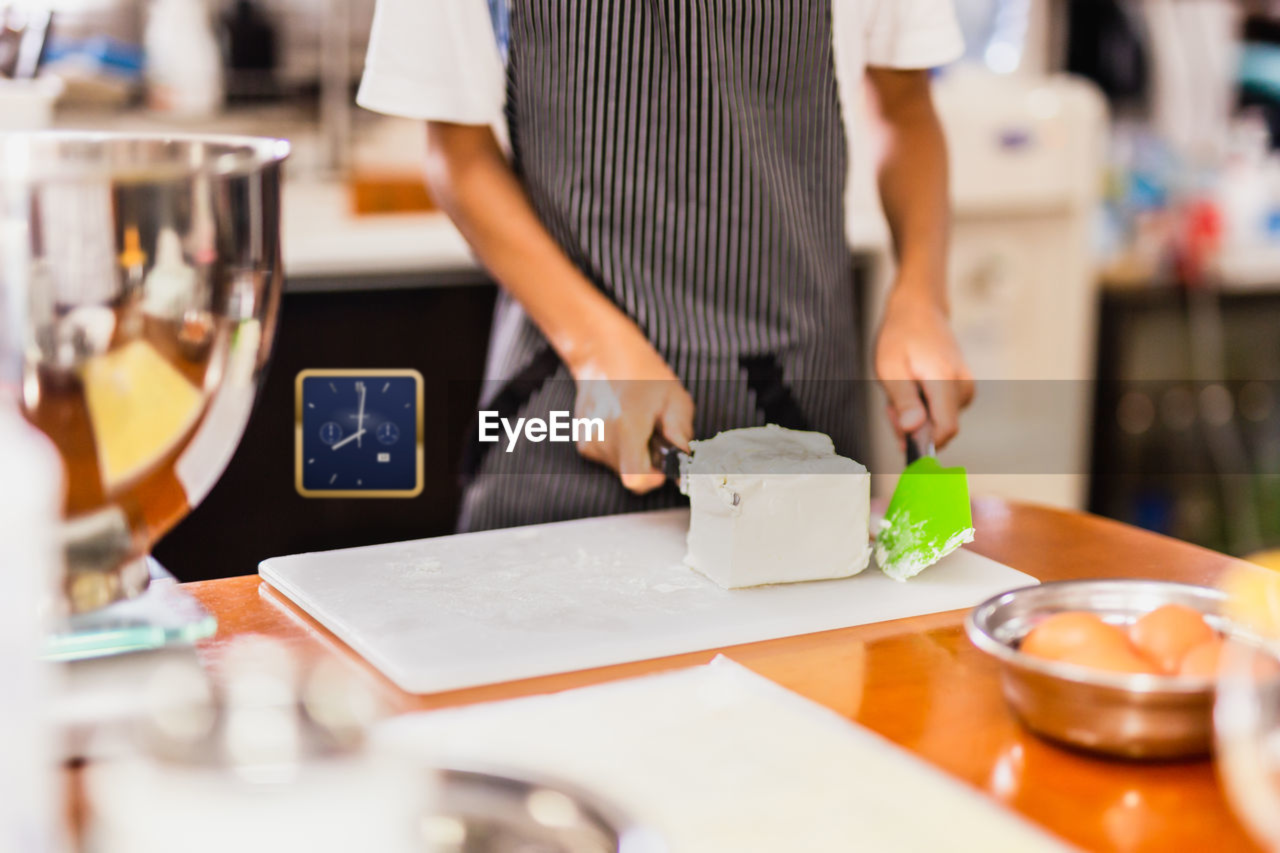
8:01
